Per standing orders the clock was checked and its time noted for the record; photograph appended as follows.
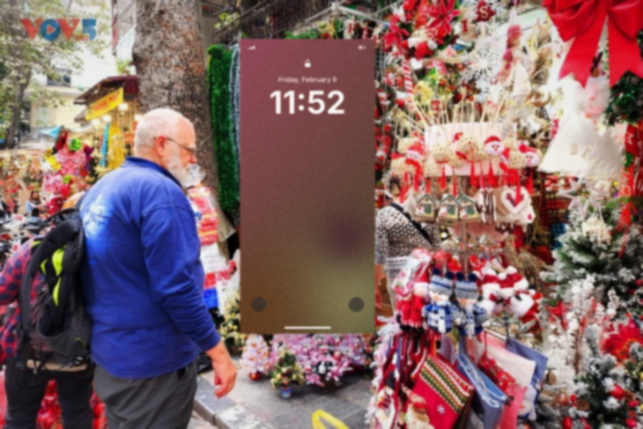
11:52
